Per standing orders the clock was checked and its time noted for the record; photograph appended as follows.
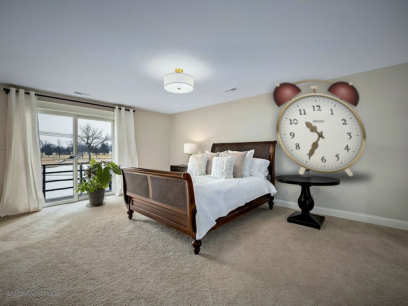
10:35
